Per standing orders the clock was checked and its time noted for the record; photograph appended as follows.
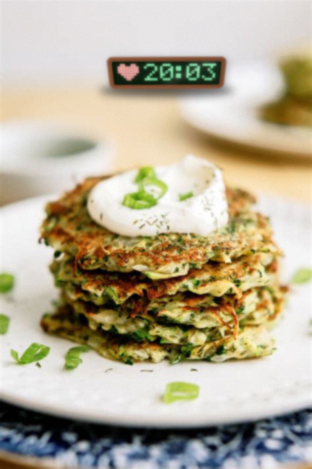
20:03
